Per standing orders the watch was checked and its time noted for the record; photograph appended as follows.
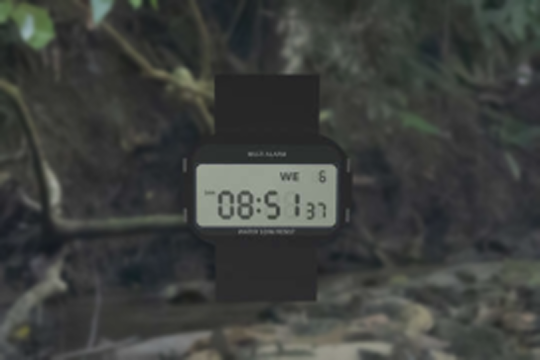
8:51:37
